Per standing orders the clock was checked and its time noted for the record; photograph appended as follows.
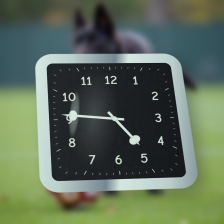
4:46
